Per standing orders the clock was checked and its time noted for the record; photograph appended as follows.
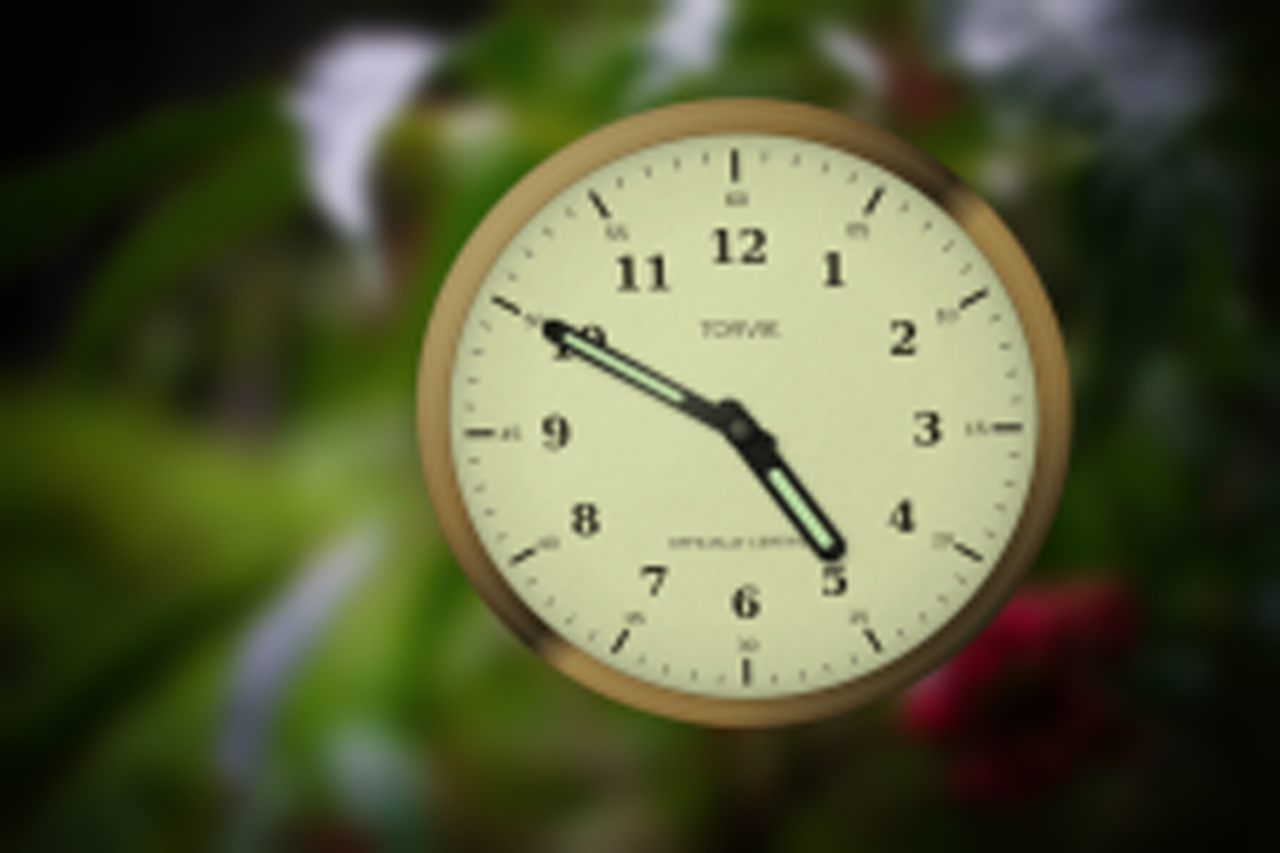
4:50
